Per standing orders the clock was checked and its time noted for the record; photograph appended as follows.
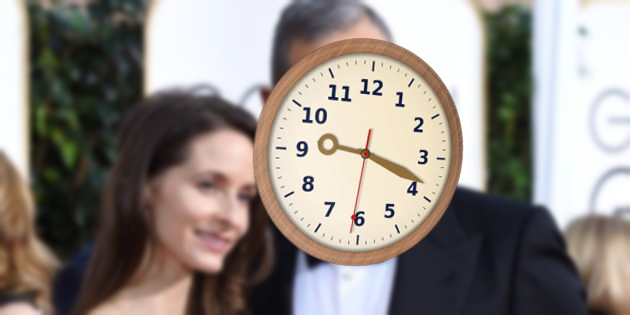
9:18:31
